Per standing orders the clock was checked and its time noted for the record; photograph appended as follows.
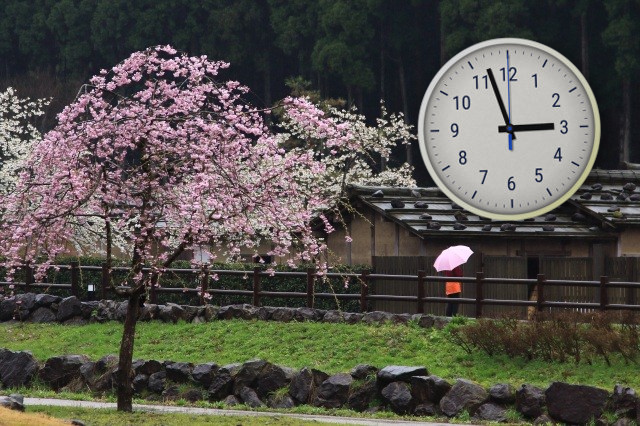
2:57:00
